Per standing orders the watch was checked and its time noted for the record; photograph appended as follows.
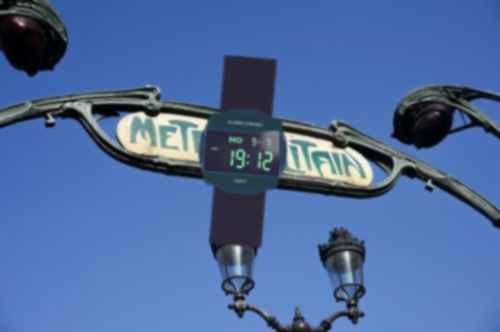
19:12
